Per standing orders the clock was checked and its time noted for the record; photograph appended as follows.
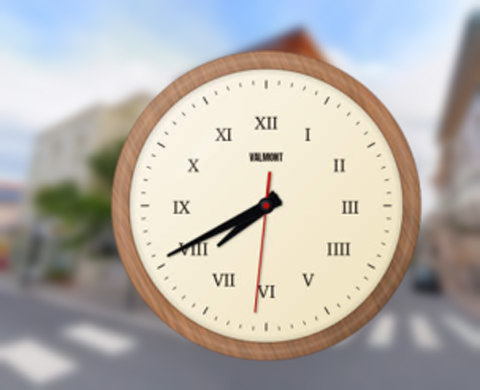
7:40:31
